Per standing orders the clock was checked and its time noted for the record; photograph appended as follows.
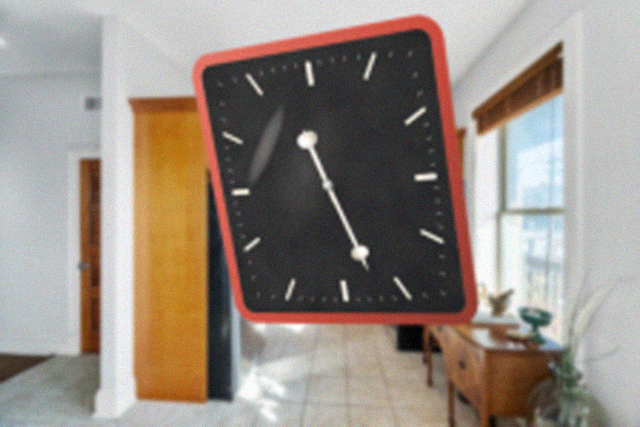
11:27
